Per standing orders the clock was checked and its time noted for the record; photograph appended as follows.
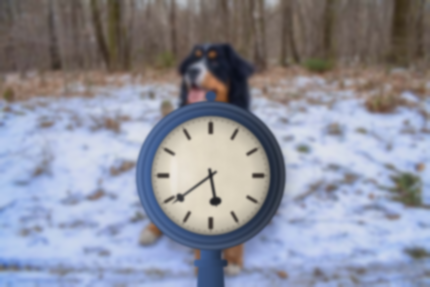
5:39
